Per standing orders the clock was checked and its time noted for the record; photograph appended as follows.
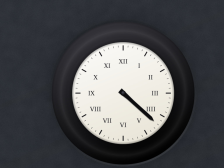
4:22
